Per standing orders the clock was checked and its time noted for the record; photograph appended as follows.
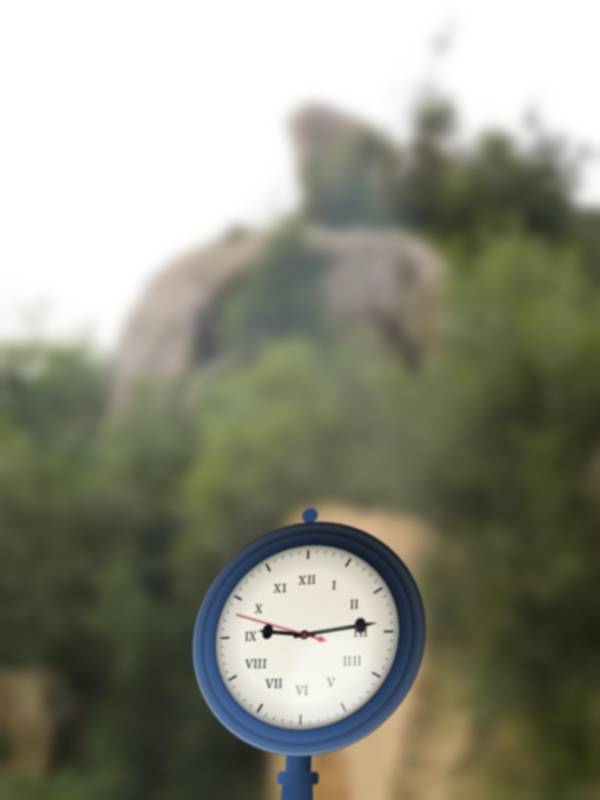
9:13:48
